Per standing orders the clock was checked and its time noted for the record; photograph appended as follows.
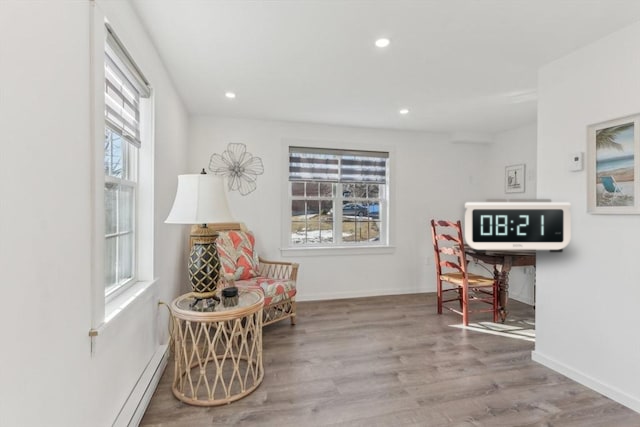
8:21
